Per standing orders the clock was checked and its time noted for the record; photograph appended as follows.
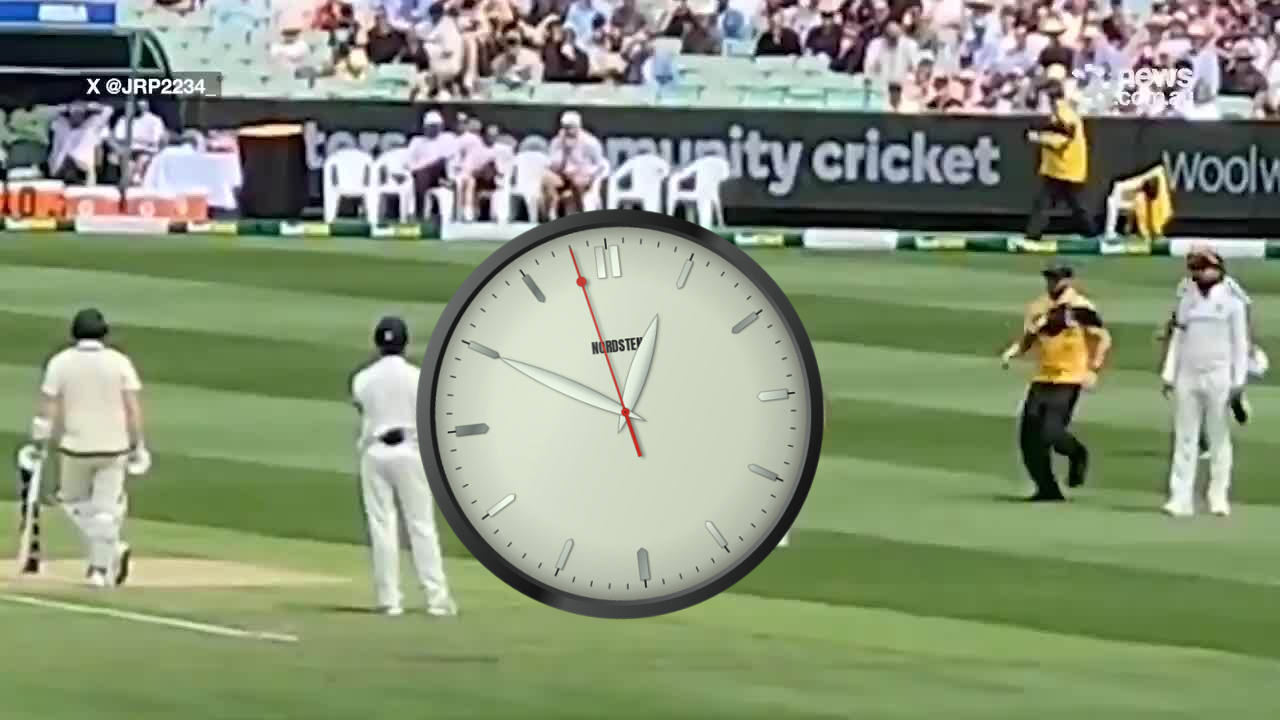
12:49:58
